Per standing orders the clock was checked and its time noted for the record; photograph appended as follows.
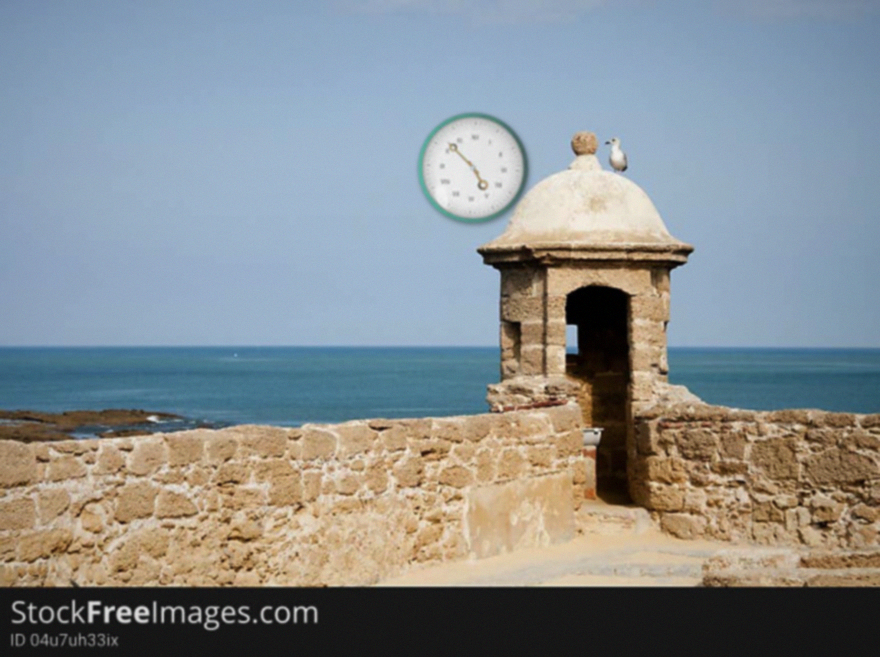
4:52
